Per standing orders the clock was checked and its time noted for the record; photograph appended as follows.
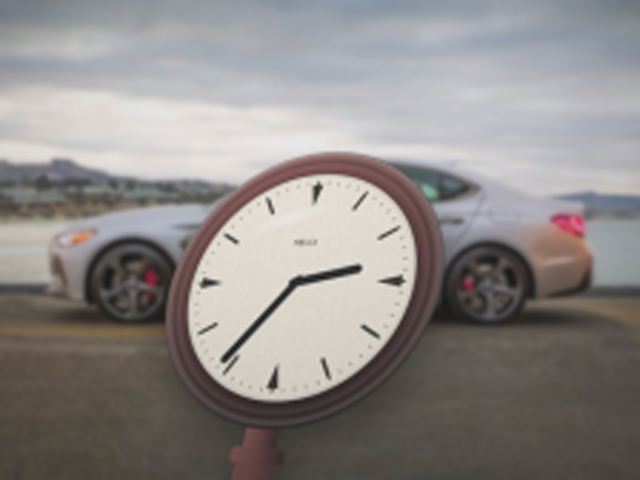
2:36
